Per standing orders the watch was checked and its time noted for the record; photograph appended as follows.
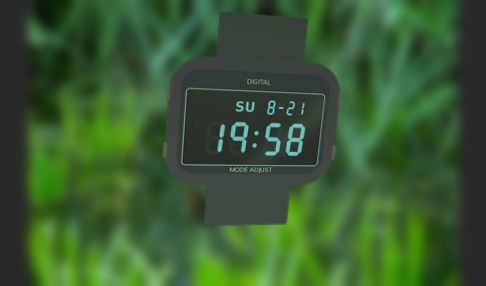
19:58
